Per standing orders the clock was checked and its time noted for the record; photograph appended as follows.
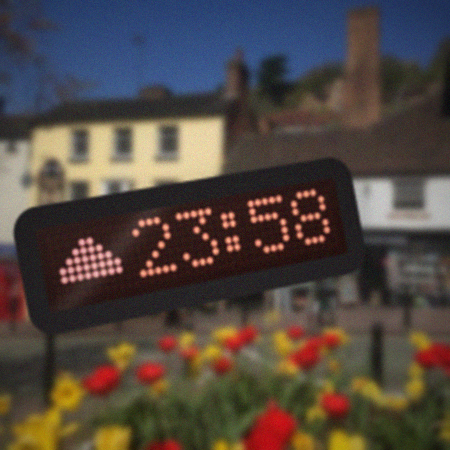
23:58
